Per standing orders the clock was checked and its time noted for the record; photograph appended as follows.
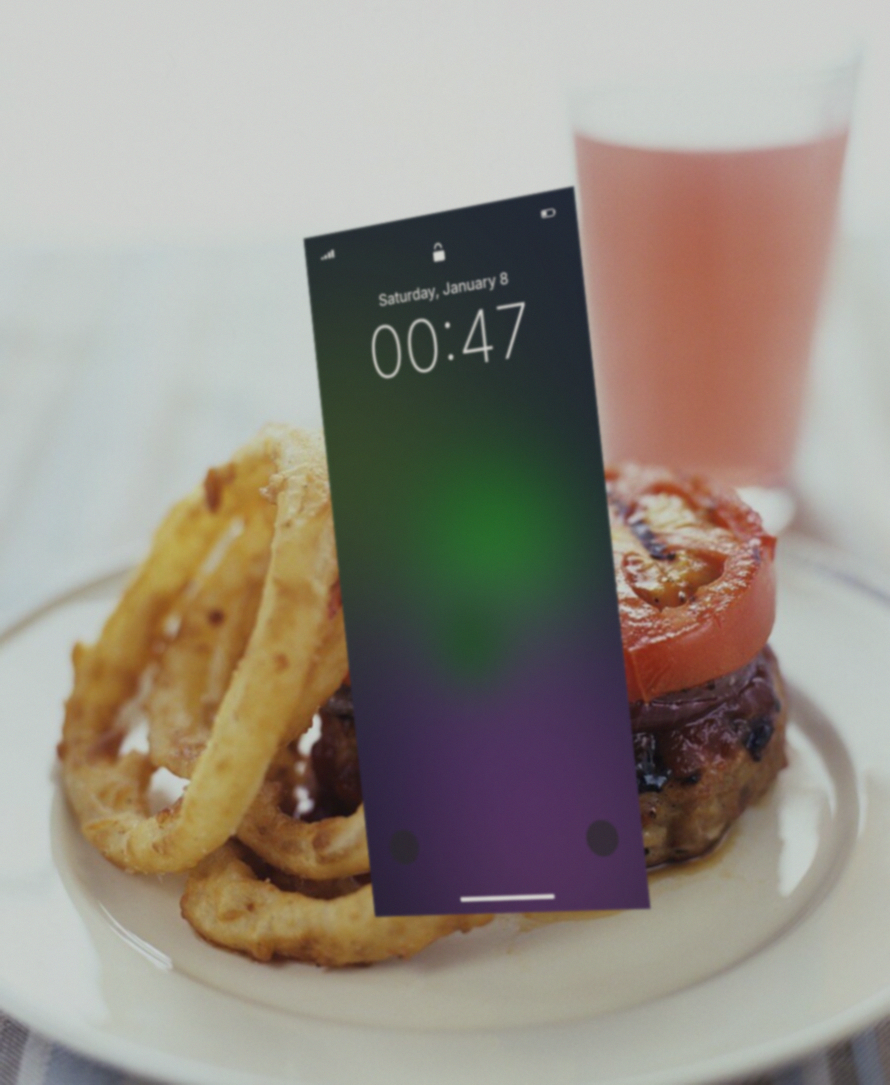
0:47
